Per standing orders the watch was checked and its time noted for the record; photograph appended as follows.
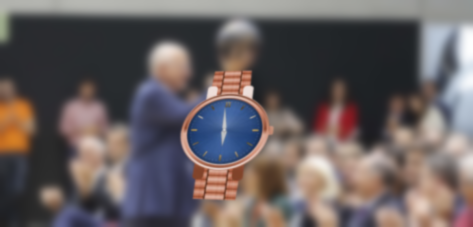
5:59
